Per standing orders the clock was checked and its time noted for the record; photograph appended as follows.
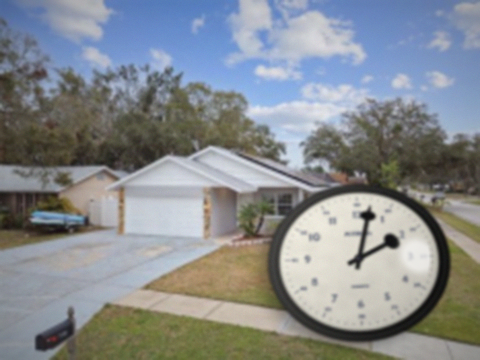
2:02
